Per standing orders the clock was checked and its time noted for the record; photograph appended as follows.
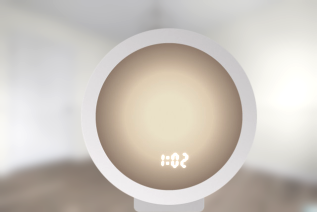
1:02
